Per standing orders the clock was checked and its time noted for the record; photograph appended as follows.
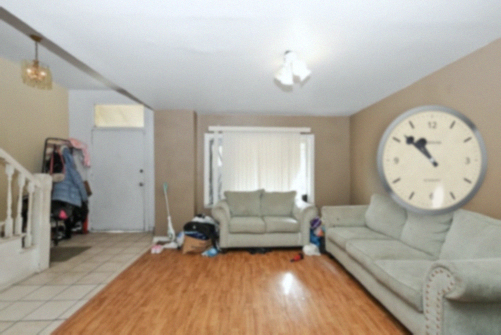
10:52
